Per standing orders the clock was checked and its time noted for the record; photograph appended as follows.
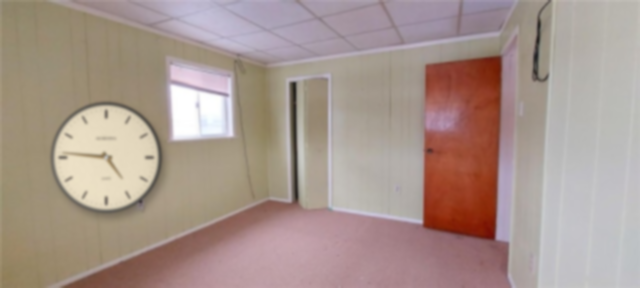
4:46
